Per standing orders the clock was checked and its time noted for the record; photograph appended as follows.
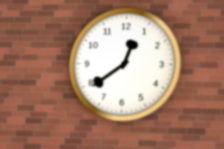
12:39
